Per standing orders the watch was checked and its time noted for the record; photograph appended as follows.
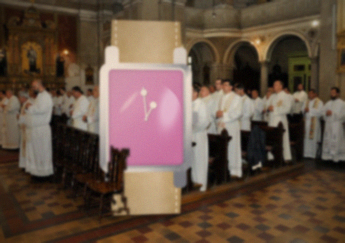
12:59
